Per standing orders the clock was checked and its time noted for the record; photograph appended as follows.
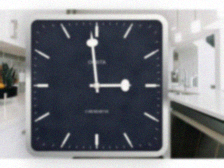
2:59
